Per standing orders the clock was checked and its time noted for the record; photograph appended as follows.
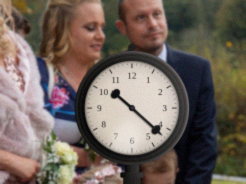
10:22
